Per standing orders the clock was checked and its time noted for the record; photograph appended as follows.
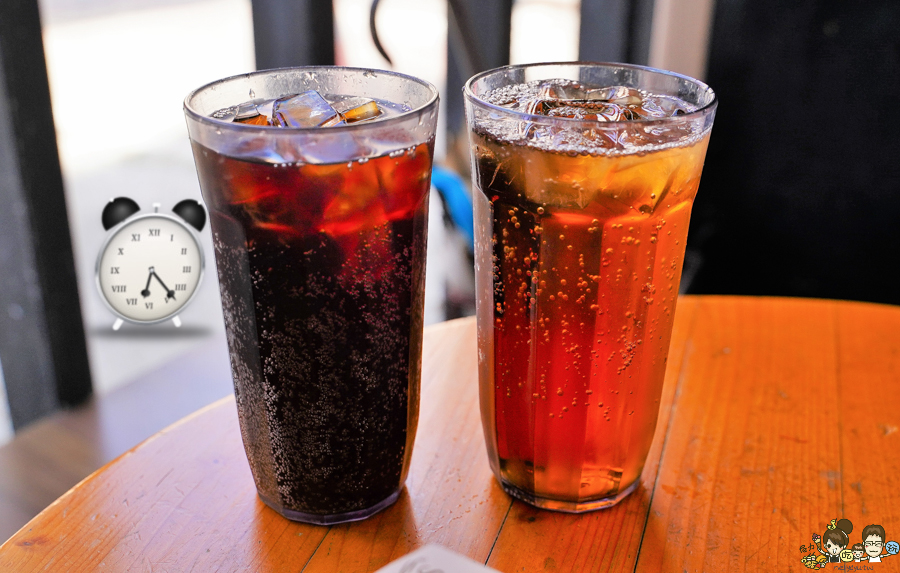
6:23
